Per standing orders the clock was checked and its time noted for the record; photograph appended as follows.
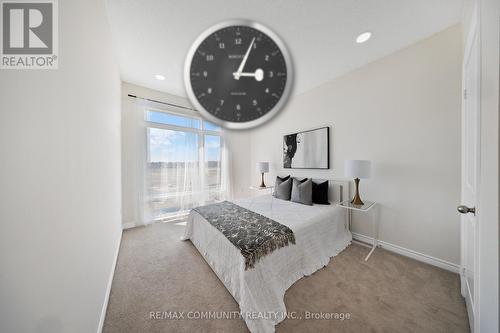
3:04
